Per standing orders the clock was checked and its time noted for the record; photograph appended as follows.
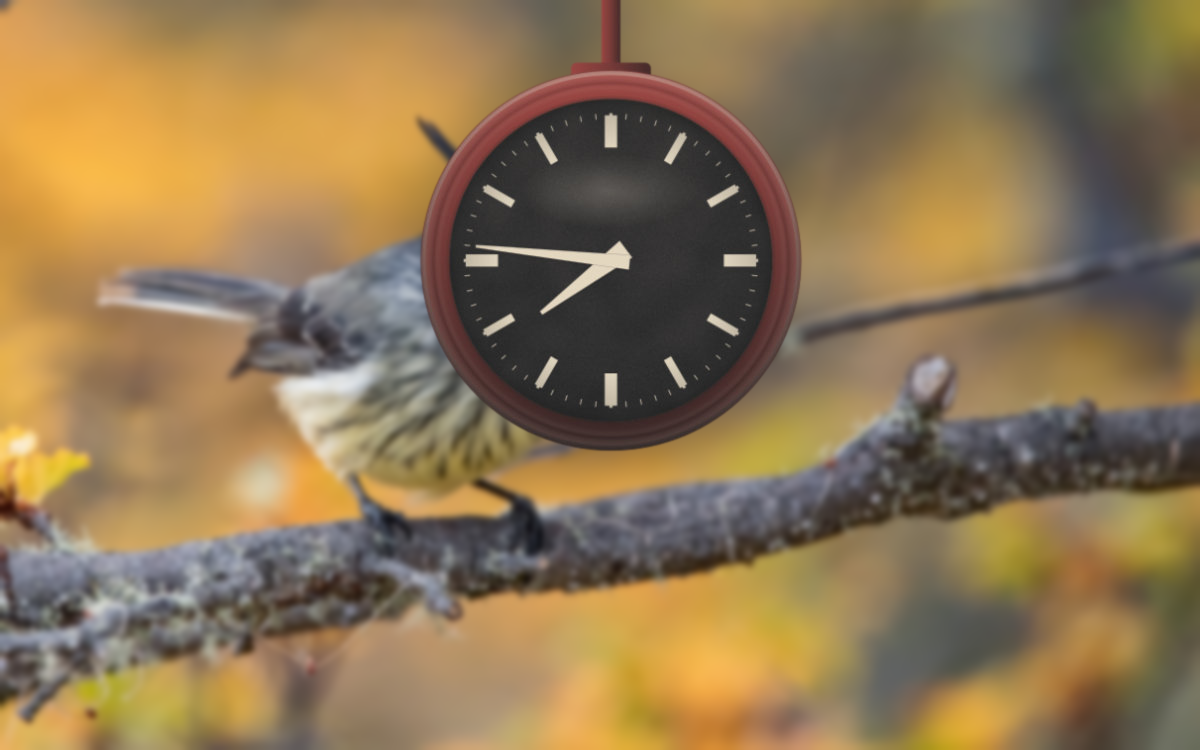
7:46
